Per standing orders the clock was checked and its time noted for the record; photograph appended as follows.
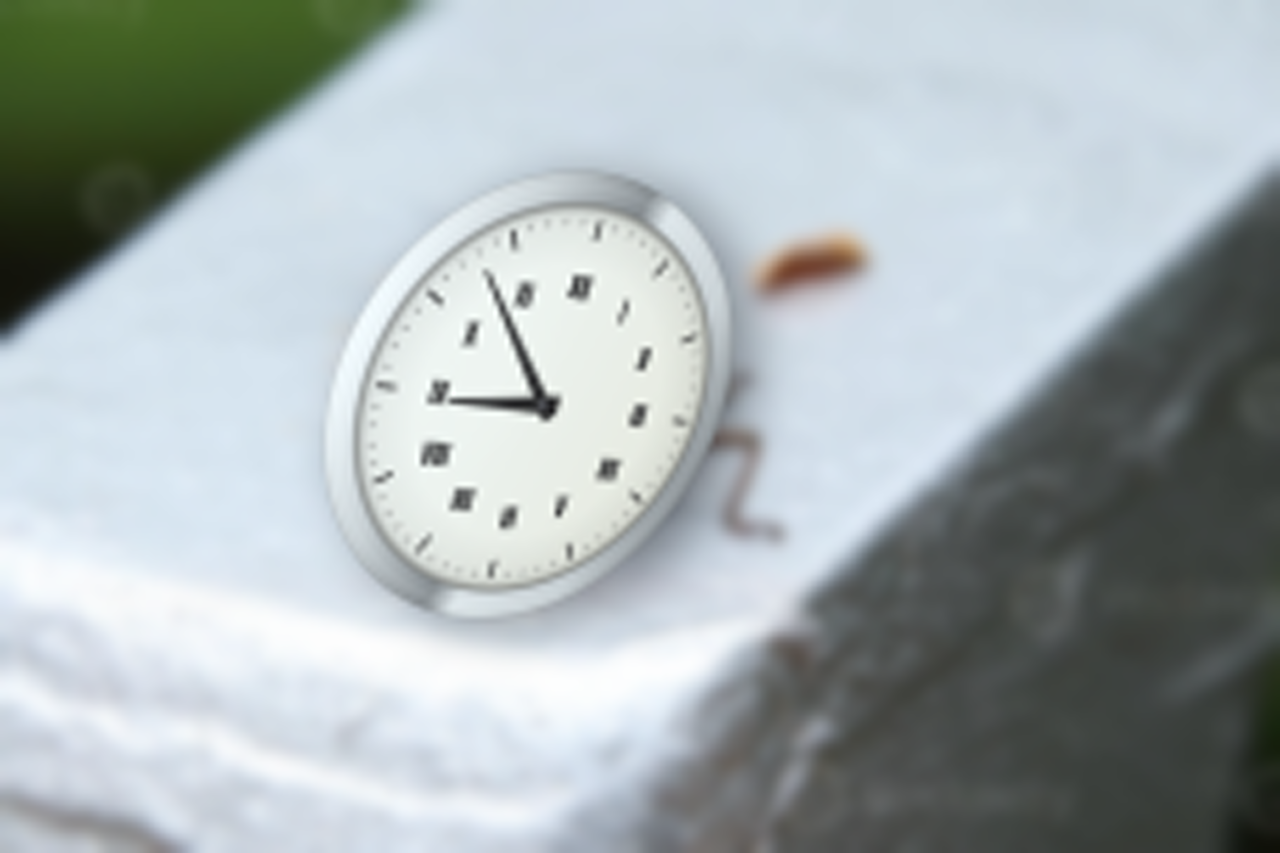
8:53
